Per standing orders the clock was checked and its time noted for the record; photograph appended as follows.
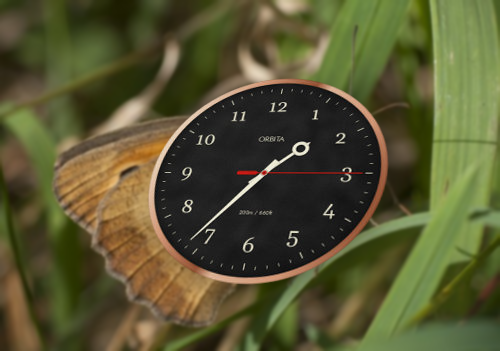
1:36:15
